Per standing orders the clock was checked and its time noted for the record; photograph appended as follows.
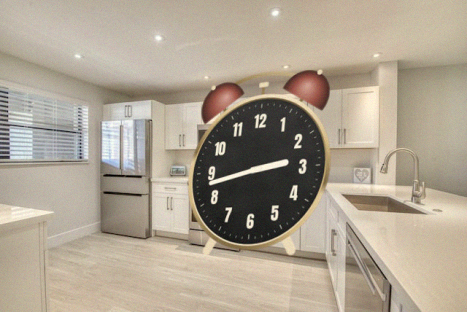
2:43
